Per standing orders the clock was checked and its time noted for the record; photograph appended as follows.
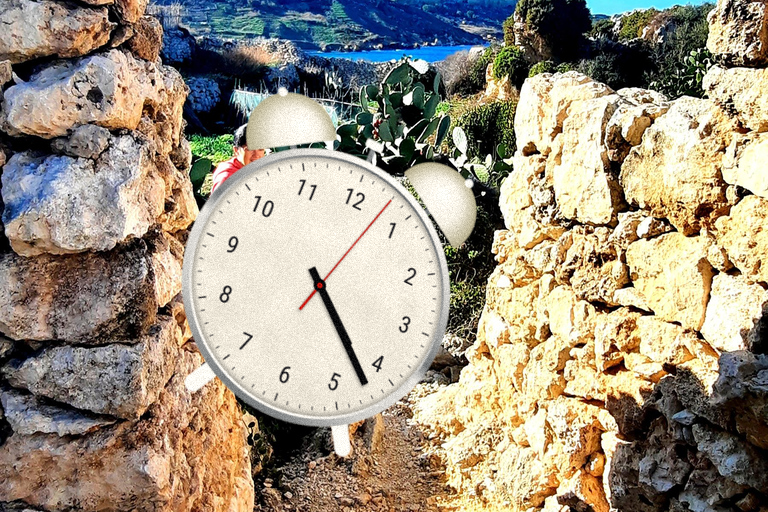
4:22:03
